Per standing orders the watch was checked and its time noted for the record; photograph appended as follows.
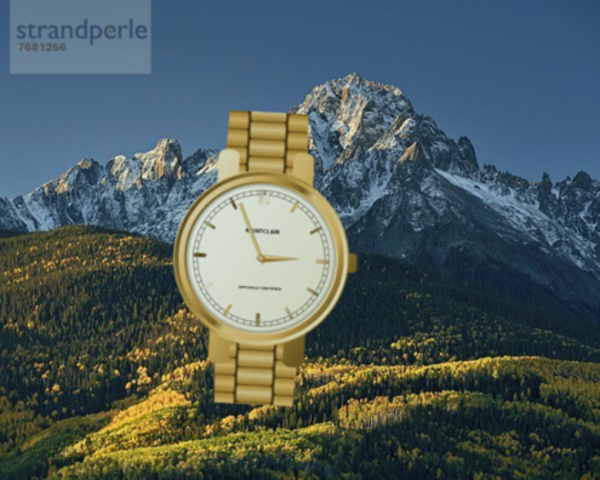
2:56
